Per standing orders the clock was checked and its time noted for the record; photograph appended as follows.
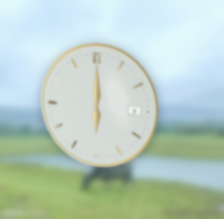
6:00
